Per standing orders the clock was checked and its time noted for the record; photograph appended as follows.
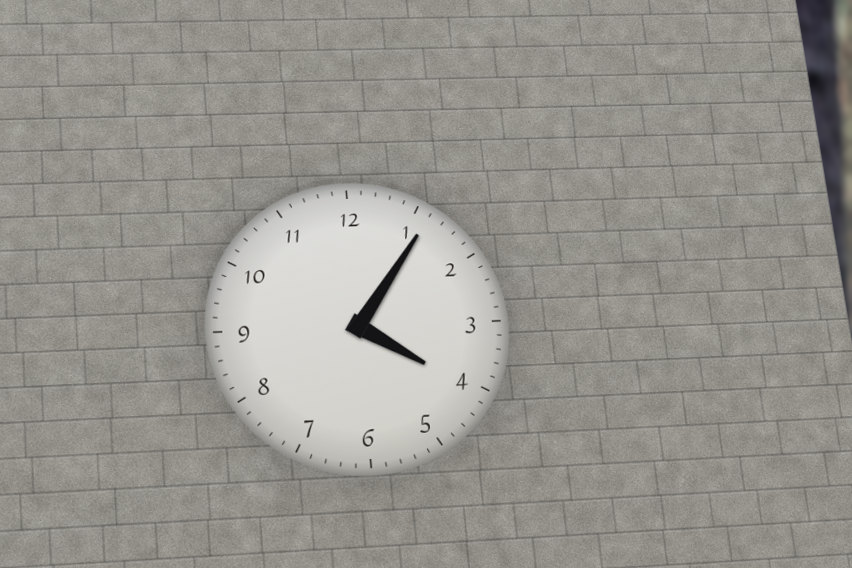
4:06
